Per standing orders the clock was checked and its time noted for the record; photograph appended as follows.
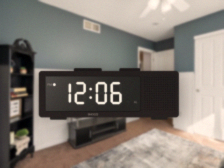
12:06
